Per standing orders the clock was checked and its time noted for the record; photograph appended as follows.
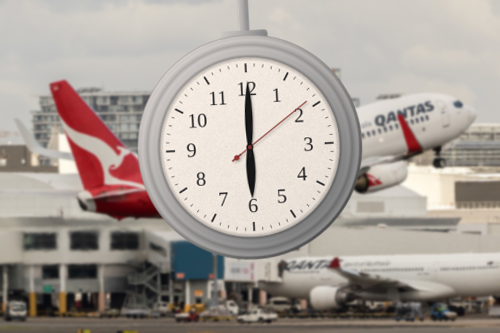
6:00:09
